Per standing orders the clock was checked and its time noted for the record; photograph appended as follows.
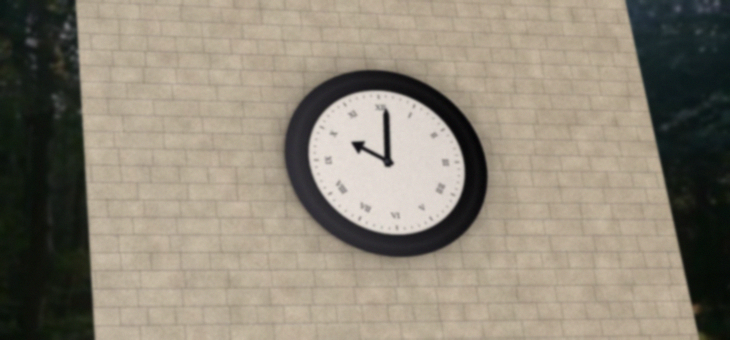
10:01
